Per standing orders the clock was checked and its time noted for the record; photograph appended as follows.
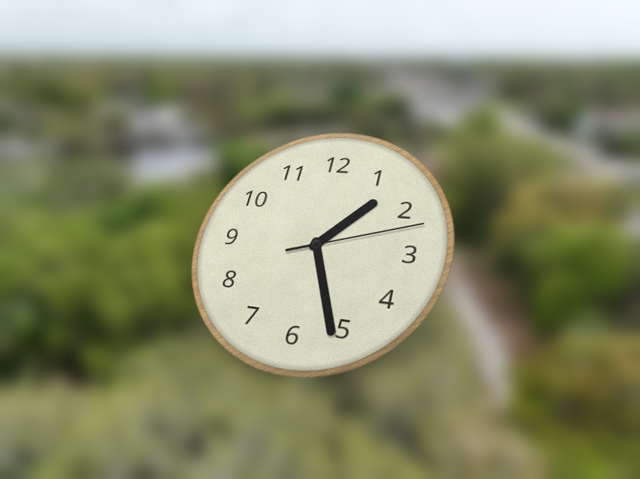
1:26:12
